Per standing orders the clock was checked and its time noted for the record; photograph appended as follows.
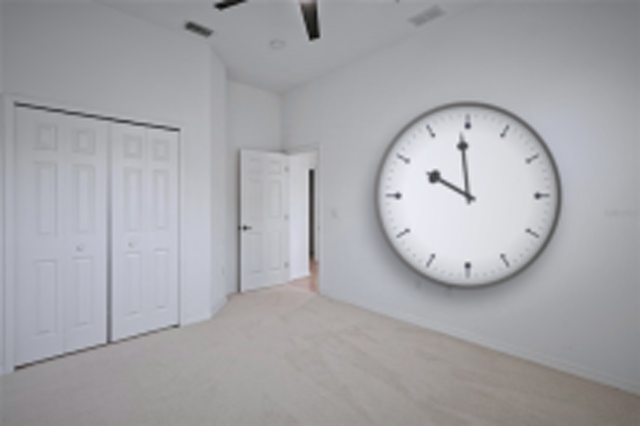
9:59
